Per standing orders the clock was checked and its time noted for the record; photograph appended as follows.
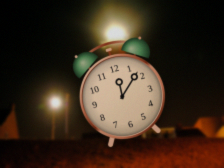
12:08
